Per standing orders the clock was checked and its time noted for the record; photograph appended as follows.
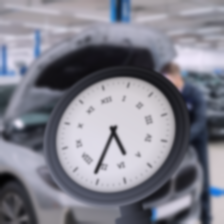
5:36
